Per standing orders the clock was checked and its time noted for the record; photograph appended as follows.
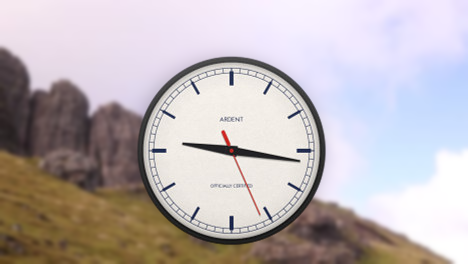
9:16:26
